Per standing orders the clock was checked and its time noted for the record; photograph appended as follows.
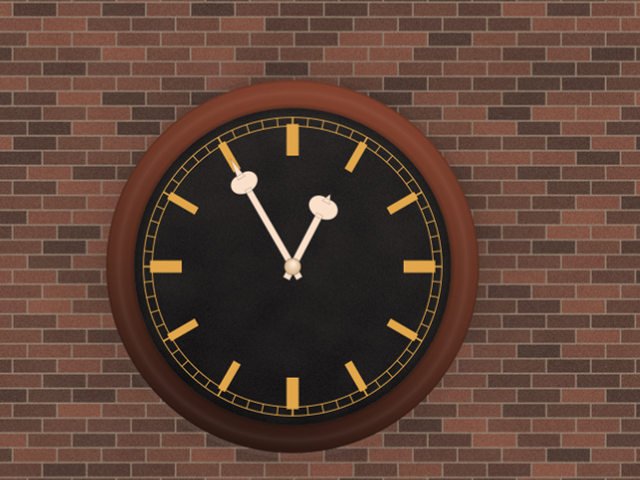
12:55
